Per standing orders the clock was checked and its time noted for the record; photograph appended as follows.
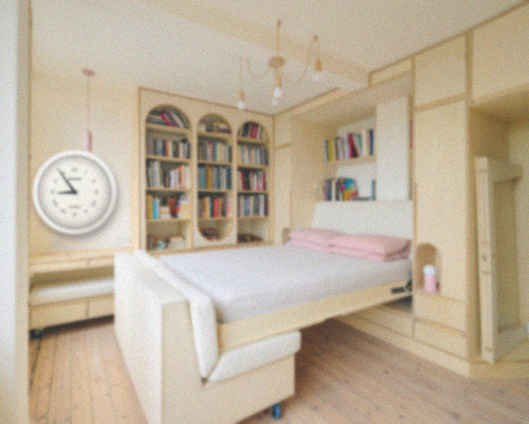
8:54
